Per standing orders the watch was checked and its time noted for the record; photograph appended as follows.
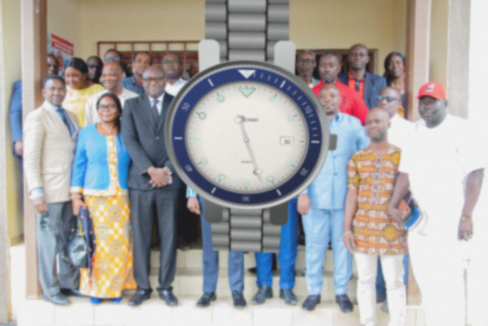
11:27
